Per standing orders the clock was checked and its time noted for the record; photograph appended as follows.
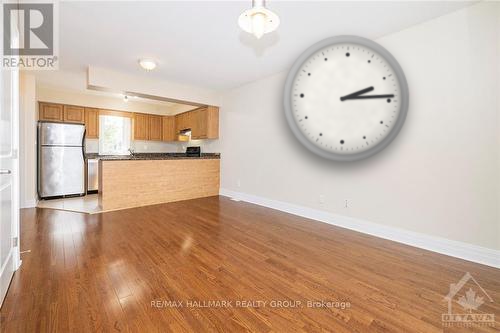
2:14
